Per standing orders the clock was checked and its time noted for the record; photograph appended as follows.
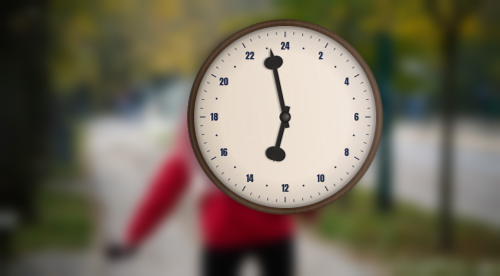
12:58
